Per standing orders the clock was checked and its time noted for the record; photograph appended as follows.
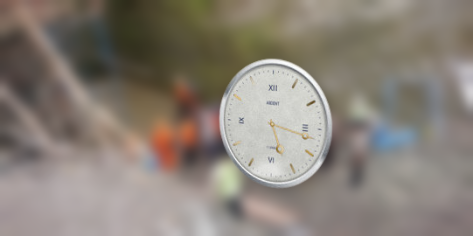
5:17
